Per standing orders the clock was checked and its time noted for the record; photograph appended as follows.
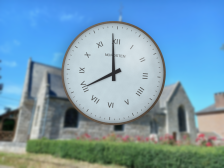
7:59
